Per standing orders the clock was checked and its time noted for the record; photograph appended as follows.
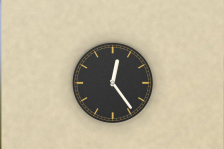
12:24
